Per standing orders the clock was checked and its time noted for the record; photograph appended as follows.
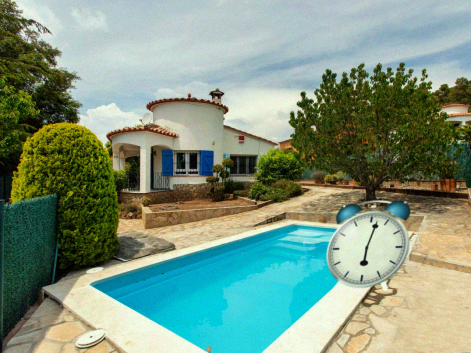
6:02
